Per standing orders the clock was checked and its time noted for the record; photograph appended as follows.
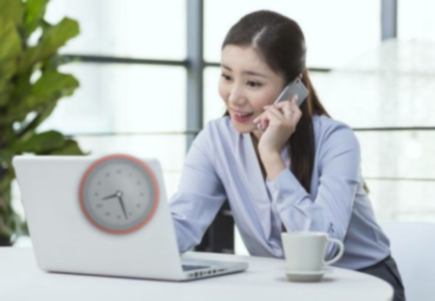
8:27
